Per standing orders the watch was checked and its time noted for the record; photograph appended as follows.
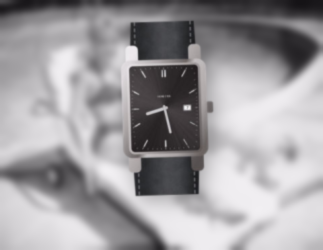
8:28
